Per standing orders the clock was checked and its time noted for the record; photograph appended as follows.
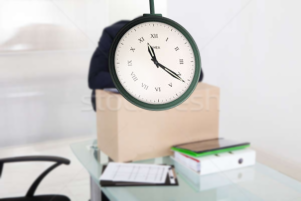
11:21
